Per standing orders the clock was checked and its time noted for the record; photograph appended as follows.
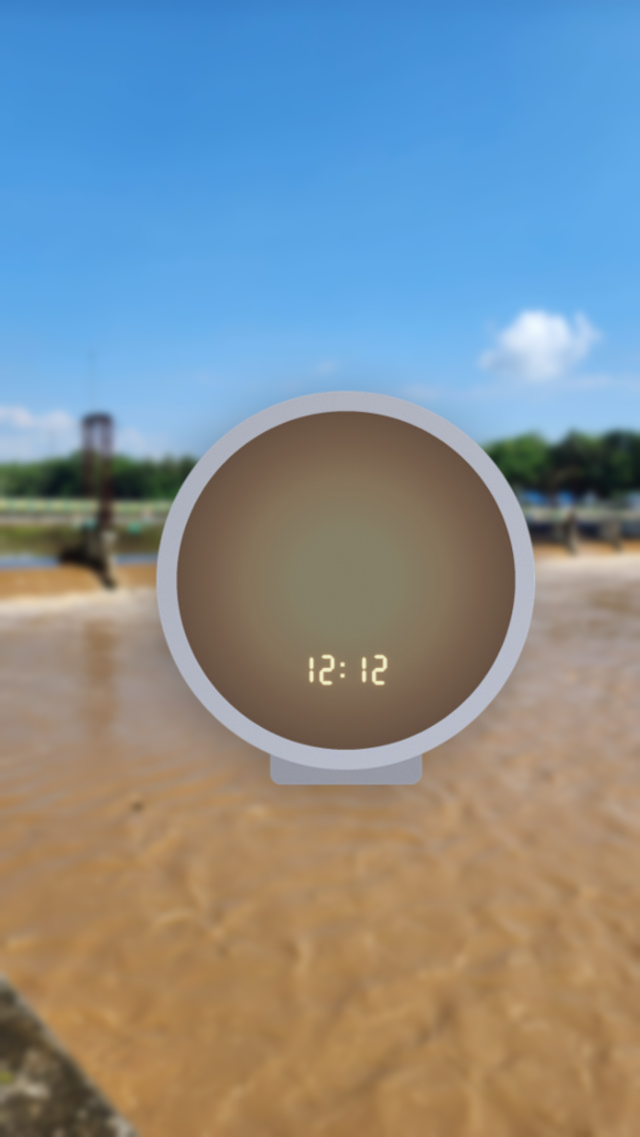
12:12
